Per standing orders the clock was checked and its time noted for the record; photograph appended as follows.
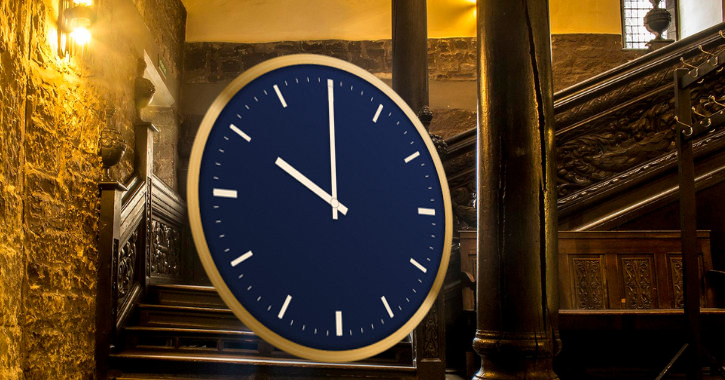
10:00
